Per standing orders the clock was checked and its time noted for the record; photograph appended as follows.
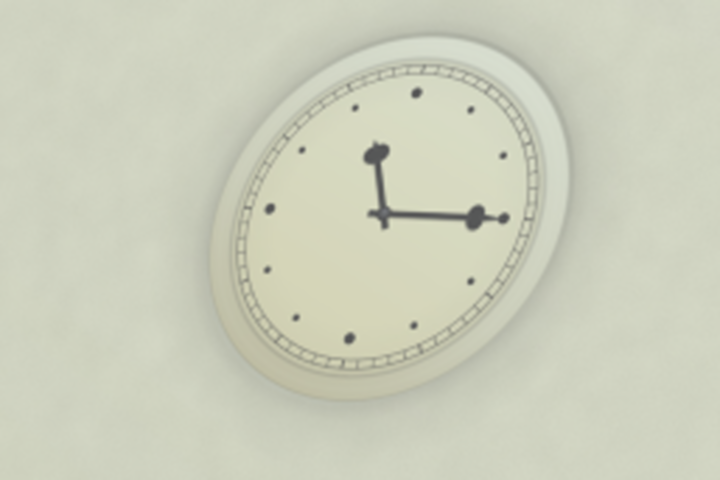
11:15
